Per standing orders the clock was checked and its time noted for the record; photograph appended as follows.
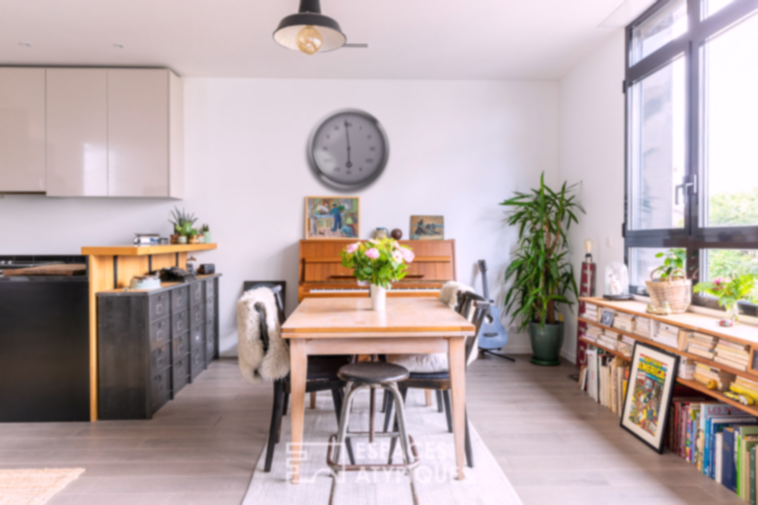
5:59
